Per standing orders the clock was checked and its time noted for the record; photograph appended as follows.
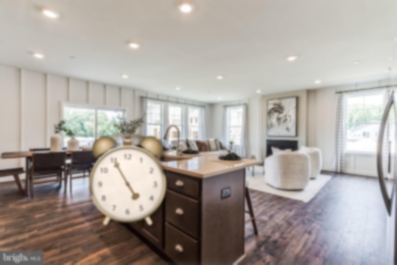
4:55
